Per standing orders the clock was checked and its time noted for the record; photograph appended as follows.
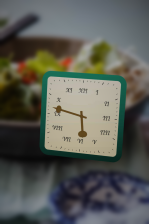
5:47
